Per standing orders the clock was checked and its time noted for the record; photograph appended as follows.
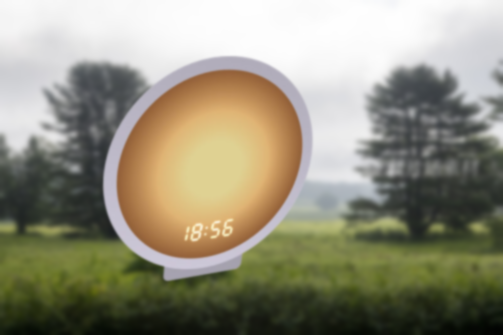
18:56
